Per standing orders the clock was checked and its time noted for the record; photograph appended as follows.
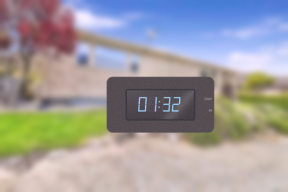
1:32
